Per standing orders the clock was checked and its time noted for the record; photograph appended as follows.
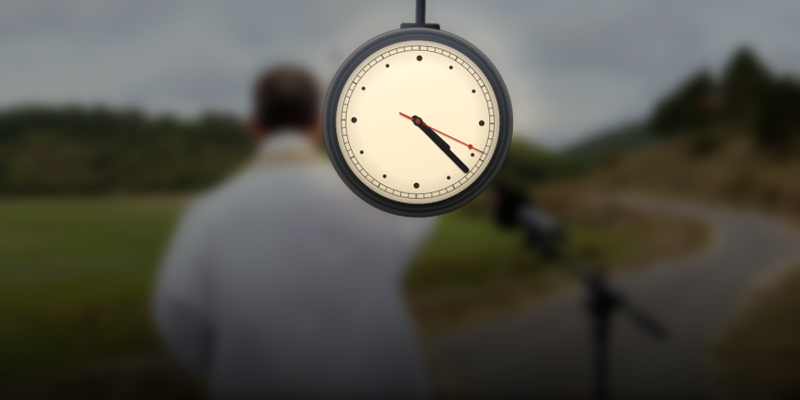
4:22:19
